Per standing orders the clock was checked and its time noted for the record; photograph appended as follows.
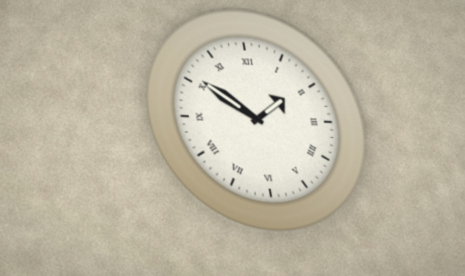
1:51
